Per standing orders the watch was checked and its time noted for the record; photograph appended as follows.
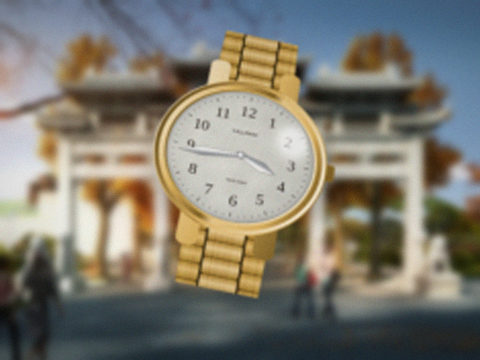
3:44
